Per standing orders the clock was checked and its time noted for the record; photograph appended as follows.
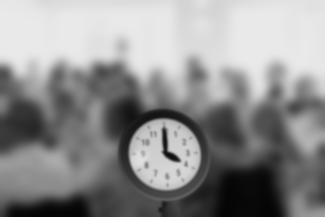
4:00
